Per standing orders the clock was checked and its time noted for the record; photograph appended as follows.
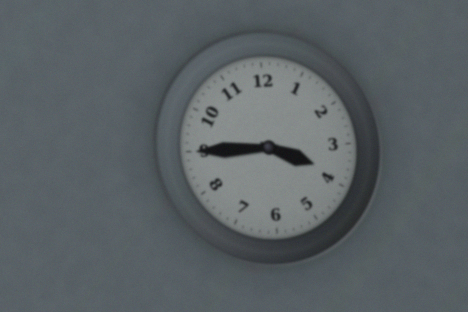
3:45
